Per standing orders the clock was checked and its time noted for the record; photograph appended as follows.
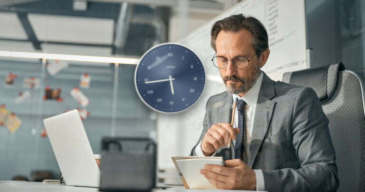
5:44
